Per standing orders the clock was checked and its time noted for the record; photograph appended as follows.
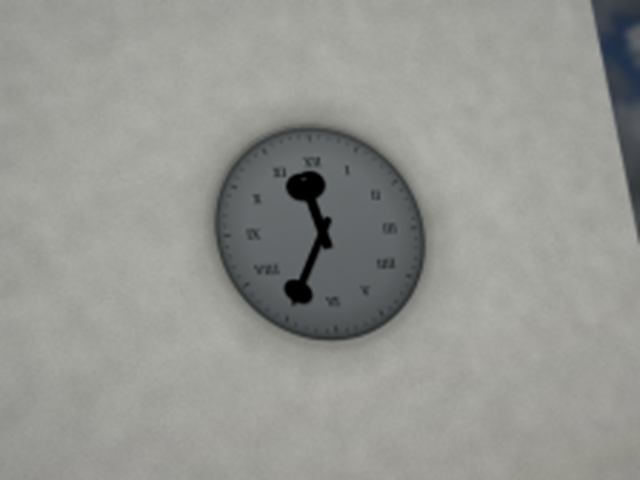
11:35
